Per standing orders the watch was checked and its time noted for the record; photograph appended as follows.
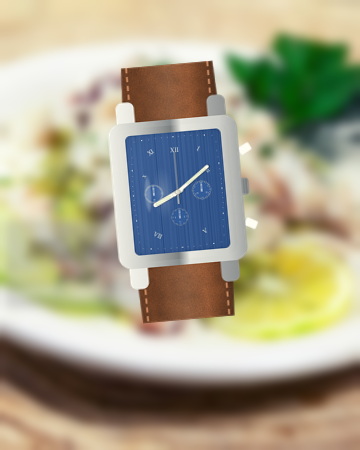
8:09
